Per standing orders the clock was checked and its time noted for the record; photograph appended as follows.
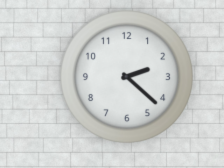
2:22
